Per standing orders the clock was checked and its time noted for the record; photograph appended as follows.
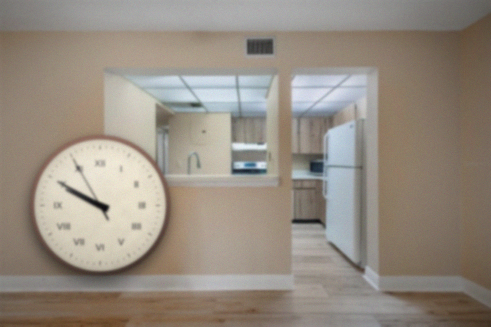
9:49:55
